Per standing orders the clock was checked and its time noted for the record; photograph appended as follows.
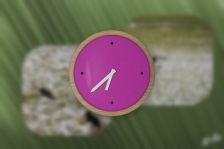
6:38
